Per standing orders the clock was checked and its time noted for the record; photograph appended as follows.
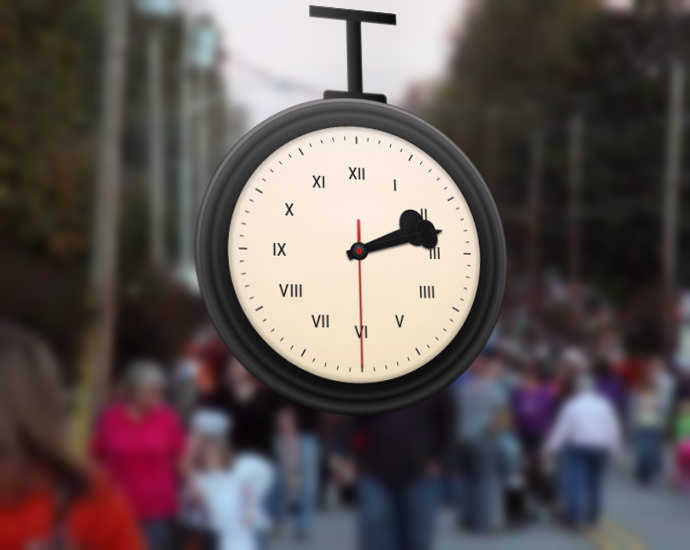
2:12:30
